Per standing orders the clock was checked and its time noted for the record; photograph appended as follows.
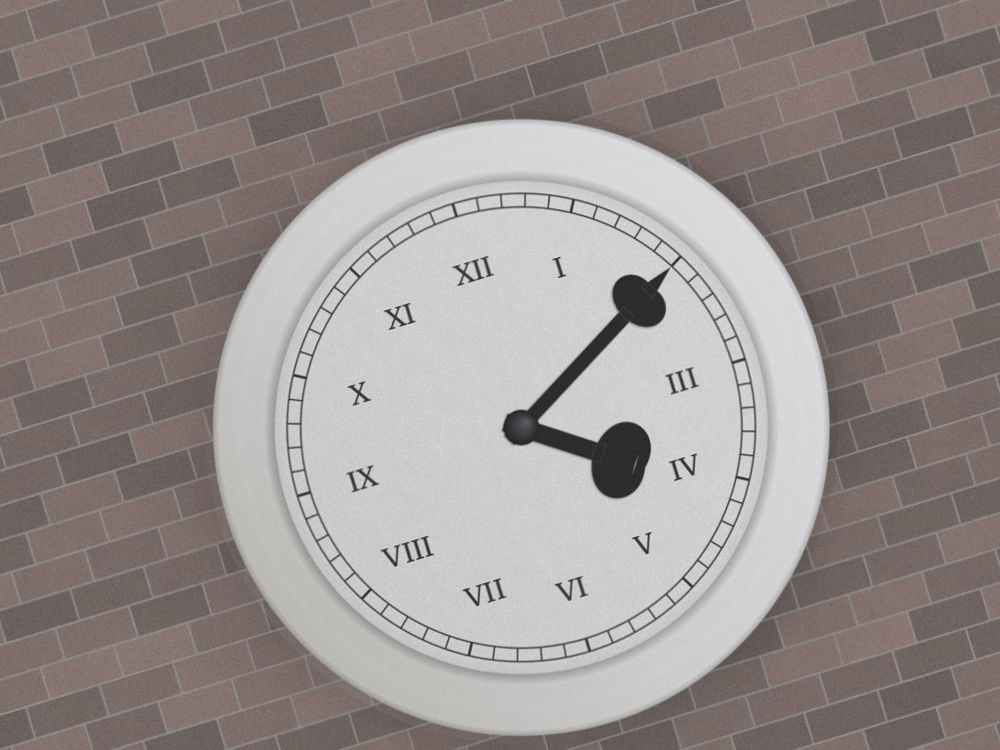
4:10
